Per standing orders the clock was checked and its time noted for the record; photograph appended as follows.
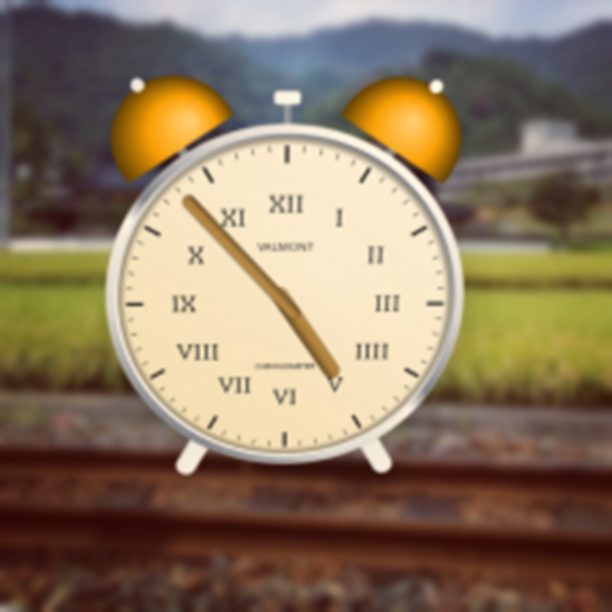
4:53
